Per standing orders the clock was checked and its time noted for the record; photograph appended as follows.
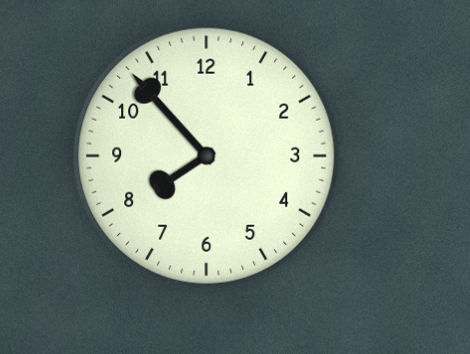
7:53
